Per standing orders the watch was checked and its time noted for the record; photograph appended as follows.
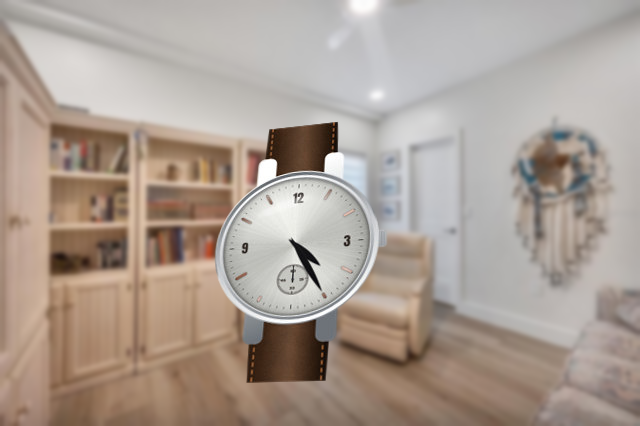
4:25
